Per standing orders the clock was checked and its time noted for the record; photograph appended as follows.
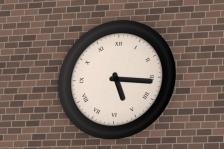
5:16
